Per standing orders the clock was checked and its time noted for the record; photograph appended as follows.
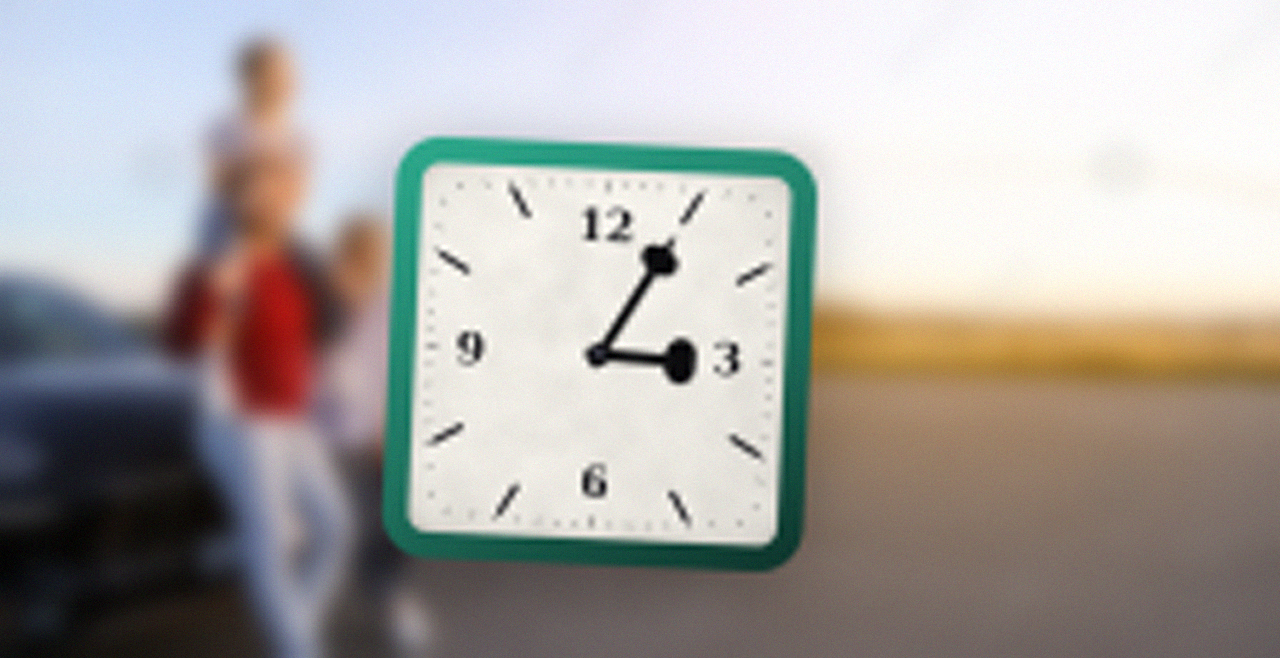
3:05
